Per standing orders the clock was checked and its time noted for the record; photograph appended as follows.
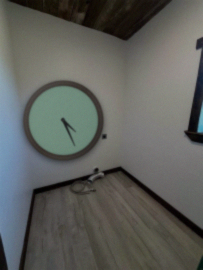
4:26
